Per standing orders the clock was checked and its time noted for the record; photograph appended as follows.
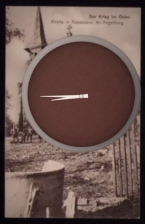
8:45
